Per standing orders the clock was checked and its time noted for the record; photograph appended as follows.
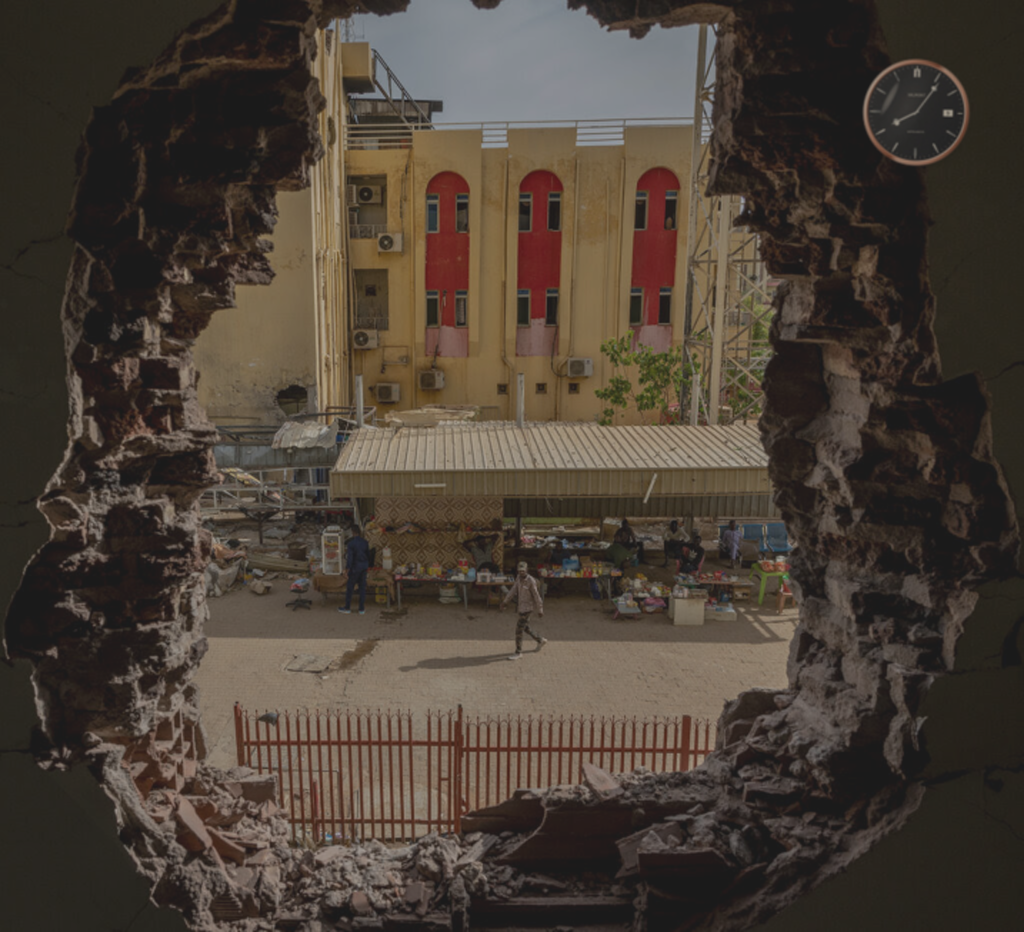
8:06
